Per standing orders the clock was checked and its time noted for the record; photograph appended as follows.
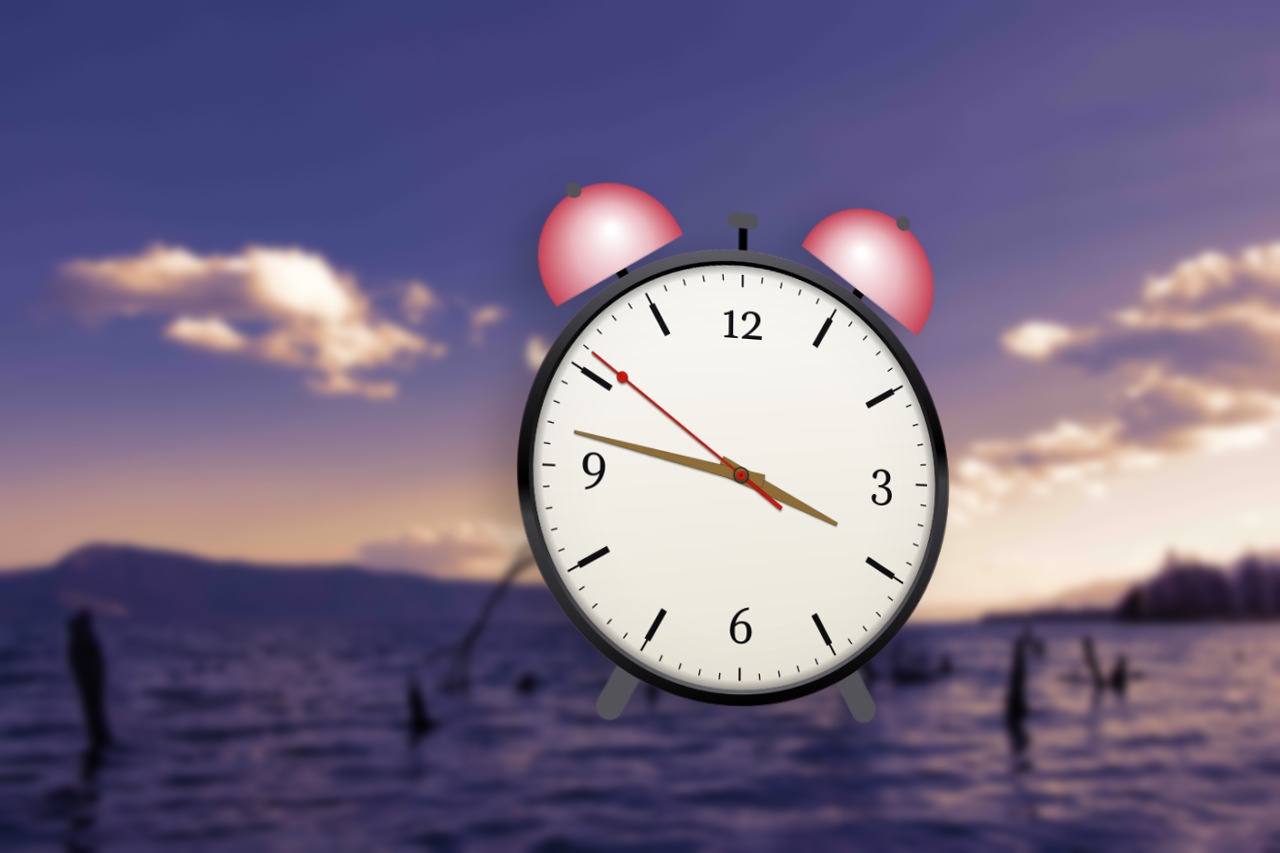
3:46:51
